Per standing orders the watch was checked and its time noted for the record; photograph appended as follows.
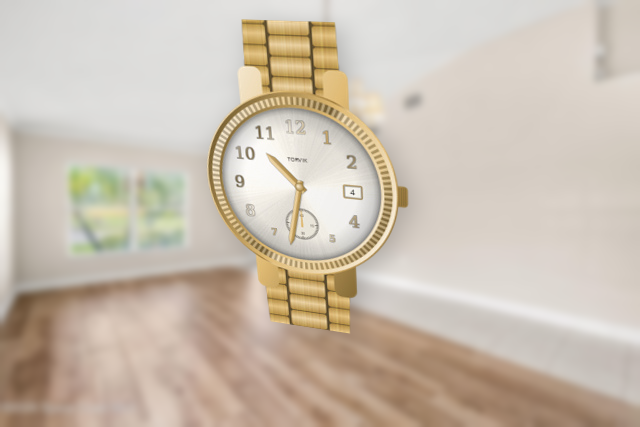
10:32
